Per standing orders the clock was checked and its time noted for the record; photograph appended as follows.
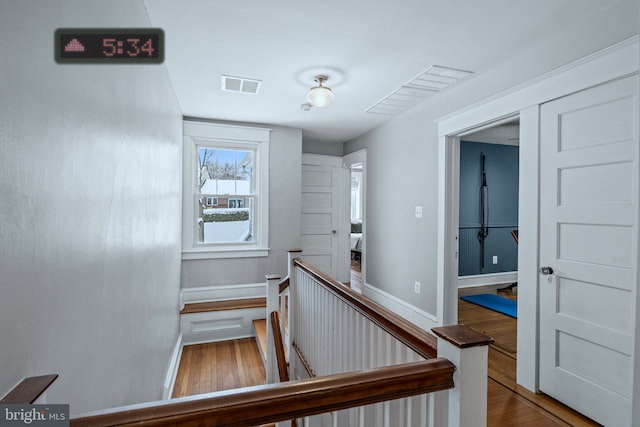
5:34
